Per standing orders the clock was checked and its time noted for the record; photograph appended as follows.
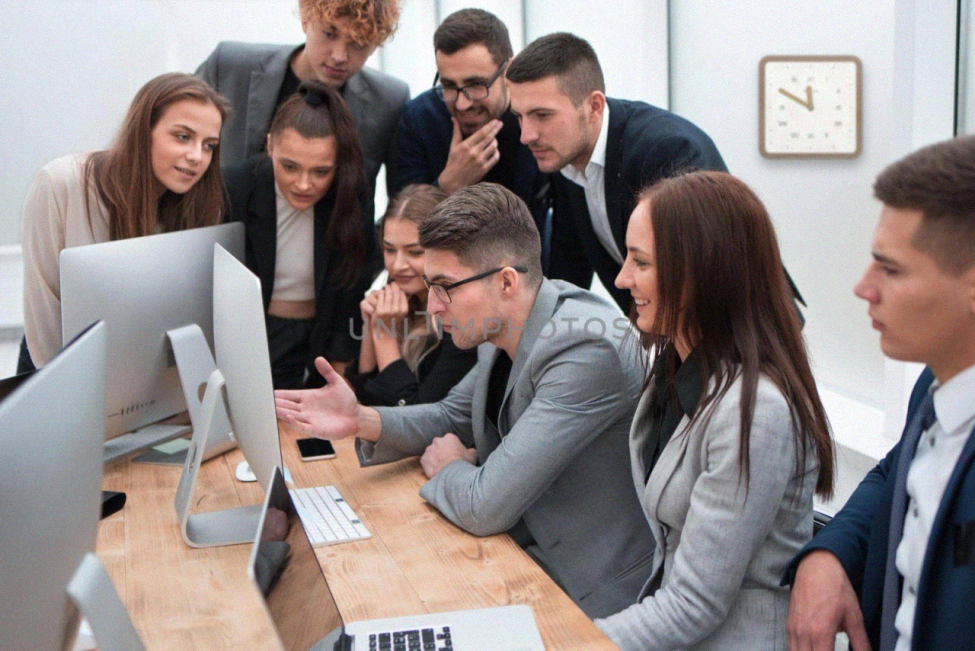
11:50
